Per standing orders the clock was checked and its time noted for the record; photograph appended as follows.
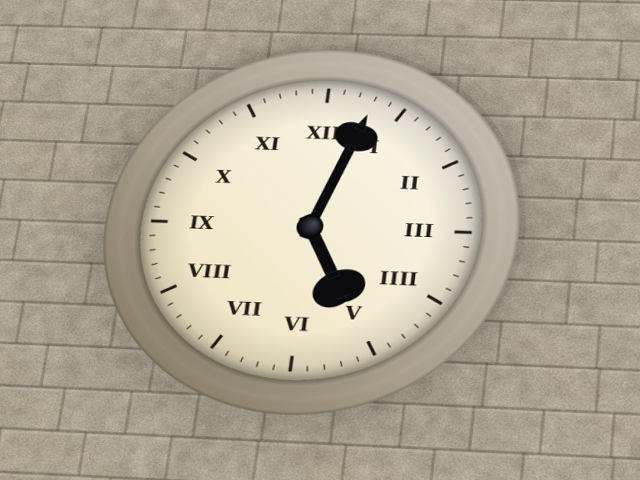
5:03
